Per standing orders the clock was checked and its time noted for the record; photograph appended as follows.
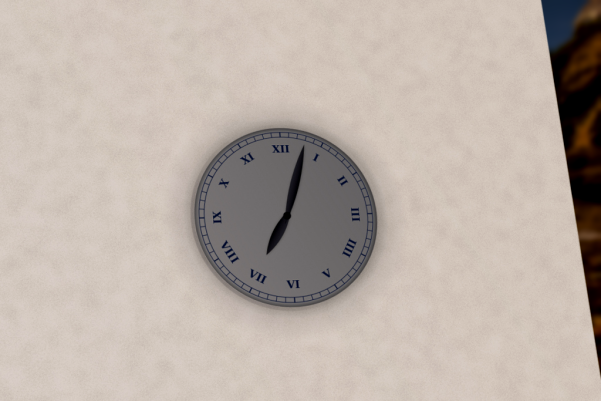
7:03
